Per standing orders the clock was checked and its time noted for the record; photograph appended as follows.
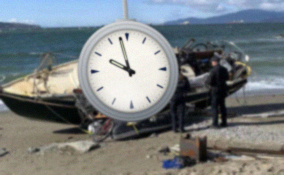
9:58
